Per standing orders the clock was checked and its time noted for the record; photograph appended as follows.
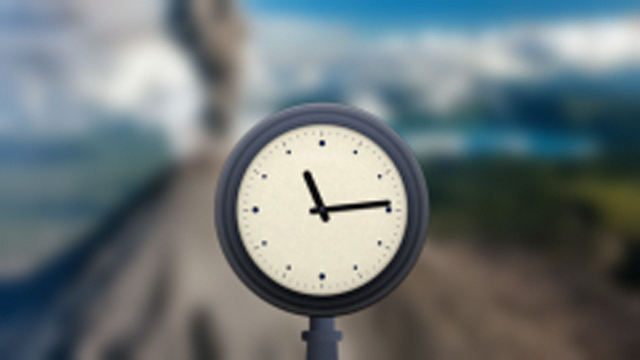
11:14
